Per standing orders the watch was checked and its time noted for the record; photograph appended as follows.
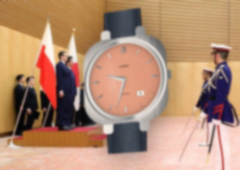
9:33
